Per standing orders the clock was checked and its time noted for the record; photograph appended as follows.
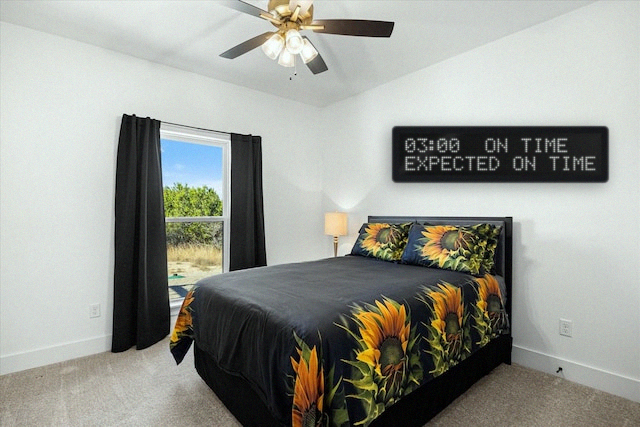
3:00
